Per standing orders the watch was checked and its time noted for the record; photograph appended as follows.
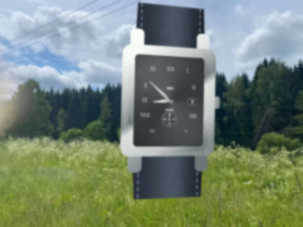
8:52
